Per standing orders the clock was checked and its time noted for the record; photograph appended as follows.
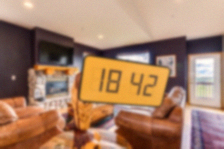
18:42
